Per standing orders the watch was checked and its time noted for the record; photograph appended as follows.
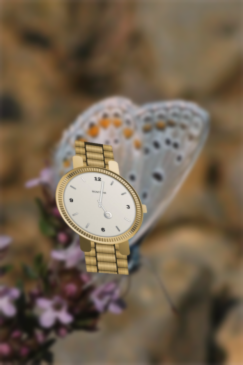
5:02
